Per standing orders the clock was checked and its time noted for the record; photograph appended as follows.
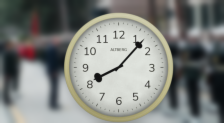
8:07
